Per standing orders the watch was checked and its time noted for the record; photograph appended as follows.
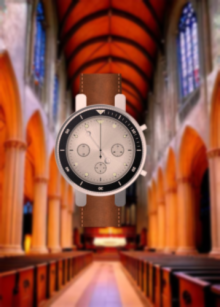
4:54
